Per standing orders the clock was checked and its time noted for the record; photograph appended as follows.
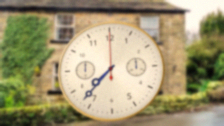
7:37
